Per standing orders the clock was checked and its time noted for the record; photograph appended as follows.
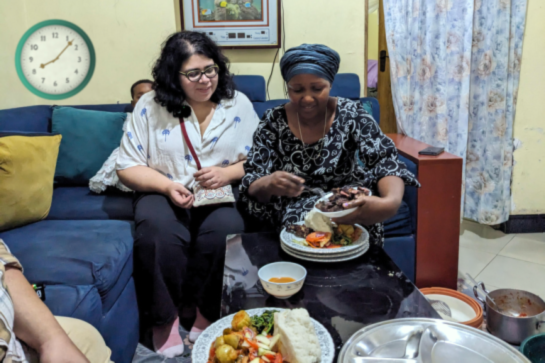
8:07
